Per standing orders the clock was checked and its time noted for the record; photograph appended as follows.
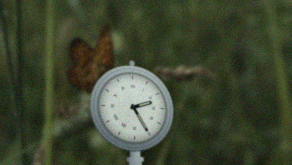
2:25
